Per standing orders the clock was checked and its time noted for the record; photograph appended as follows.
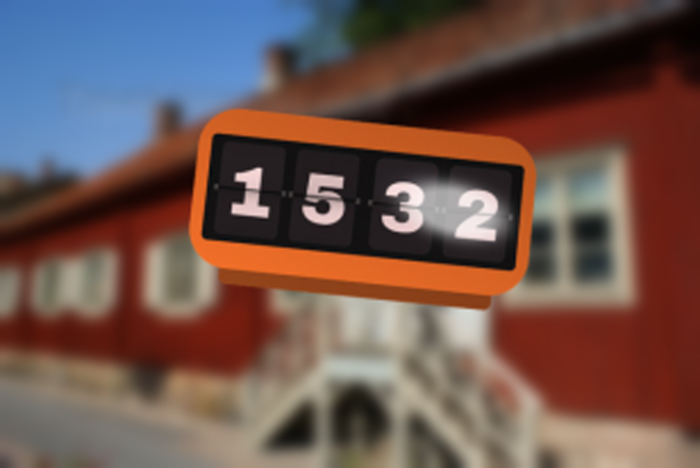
15:32
